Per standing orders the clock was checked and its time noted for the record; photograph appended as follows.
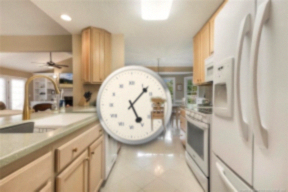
5:07
